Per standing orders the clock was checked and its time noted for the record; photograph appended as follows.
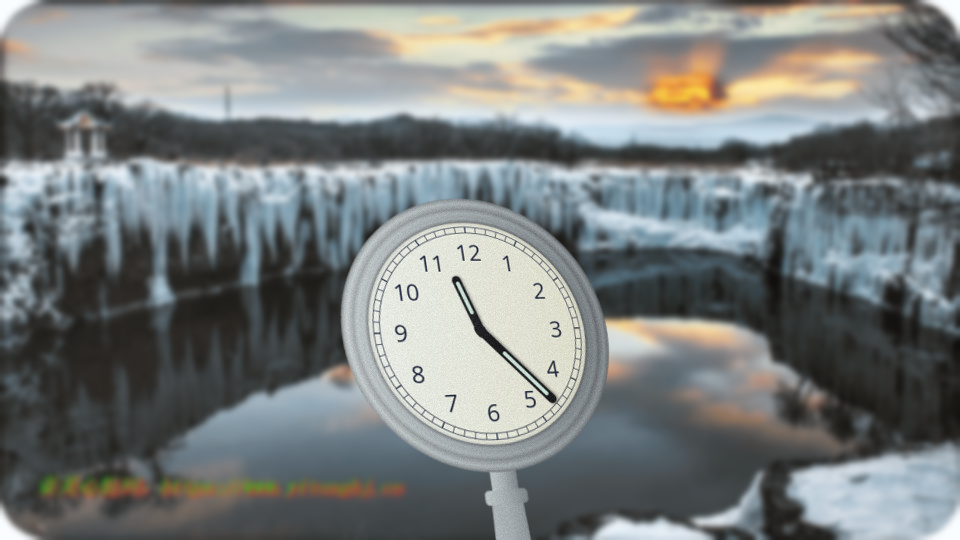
11:23
